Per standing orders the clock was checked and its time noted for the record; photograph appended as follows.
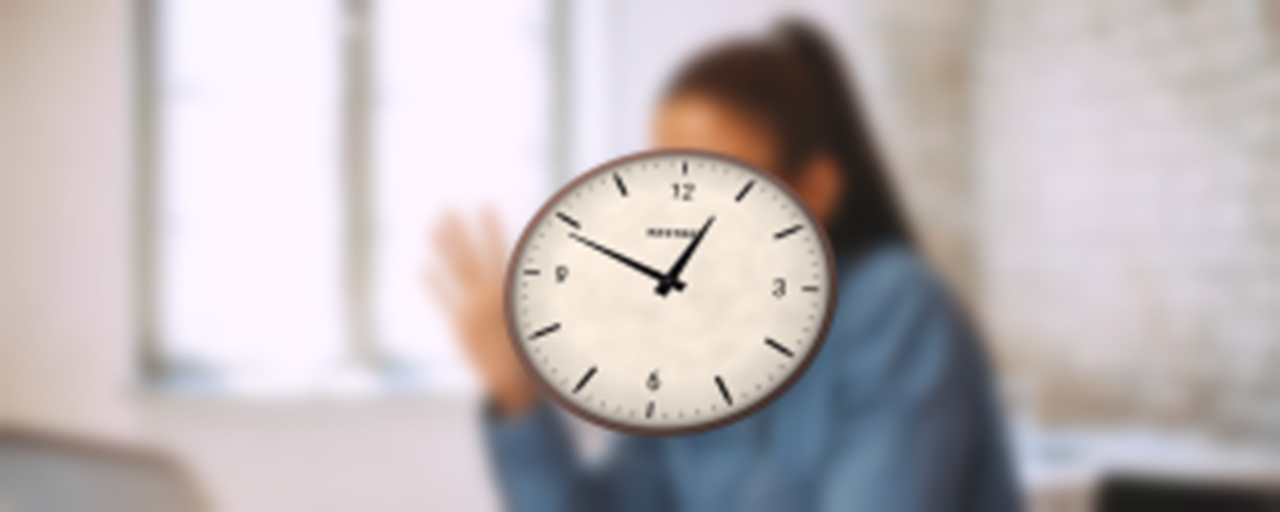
12:49
